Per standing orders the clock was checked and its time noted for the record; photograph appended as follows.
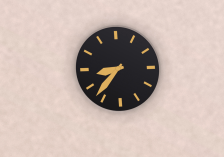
8:37
